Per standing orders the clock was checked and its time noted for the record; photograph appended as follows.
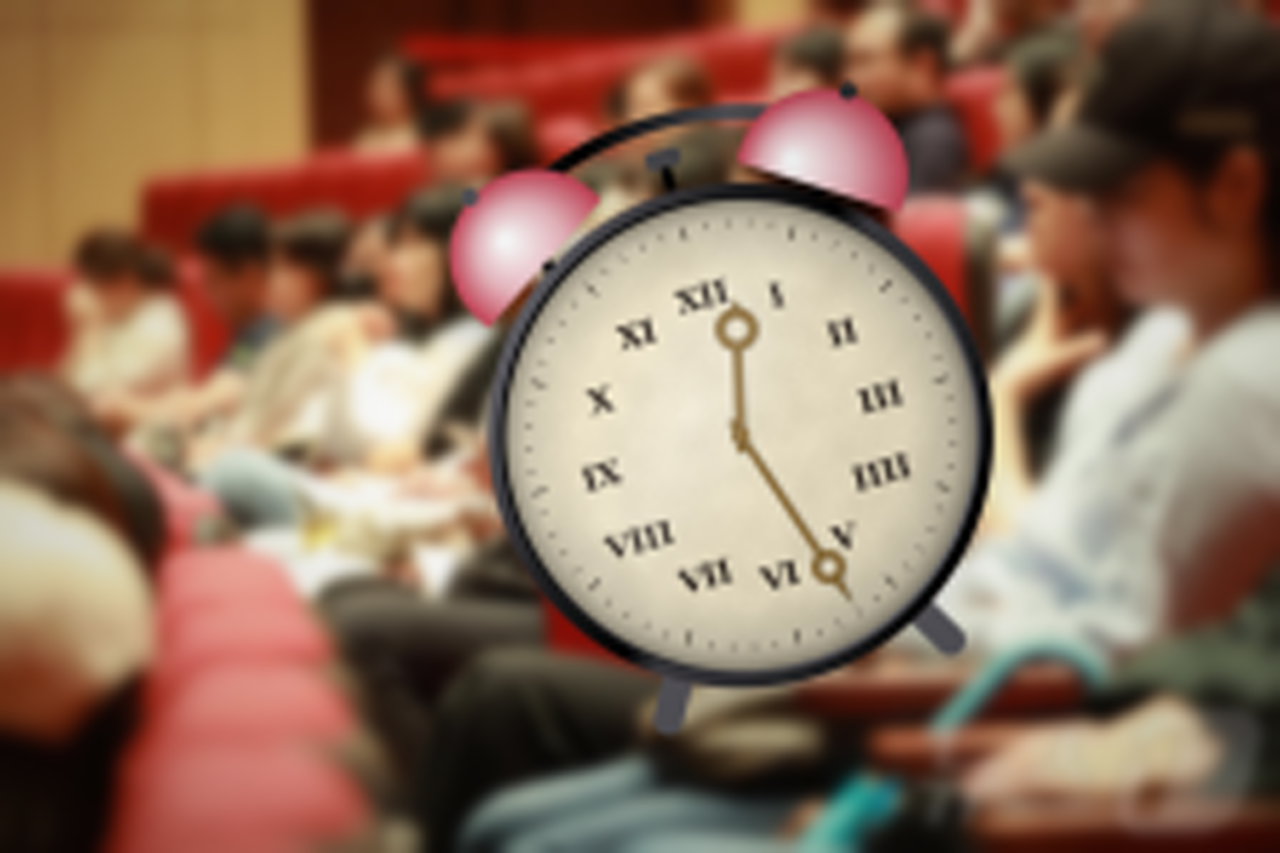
12:27
